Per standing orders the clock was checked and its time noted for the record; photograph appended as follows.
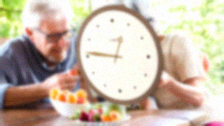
12:46
